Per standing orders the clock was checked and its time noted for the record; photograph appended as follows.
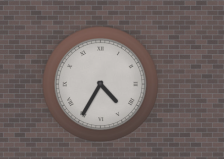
4:35
